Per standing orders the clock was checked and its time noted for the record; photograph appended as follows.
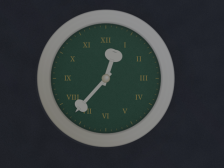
12:37
